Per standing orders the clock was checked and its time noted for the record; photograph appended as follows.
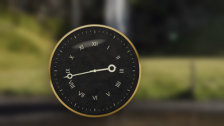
2:43
